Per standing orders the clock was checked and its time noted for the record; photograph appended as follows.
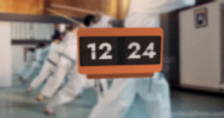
12:24
